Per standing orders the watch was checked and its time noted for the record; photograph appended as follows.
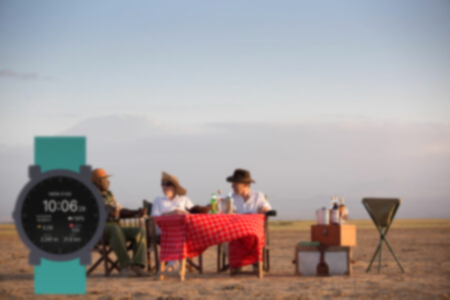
10:06
